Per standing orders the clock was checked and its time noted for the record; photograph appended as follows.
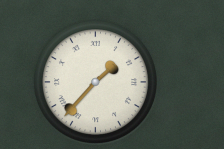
1:37
